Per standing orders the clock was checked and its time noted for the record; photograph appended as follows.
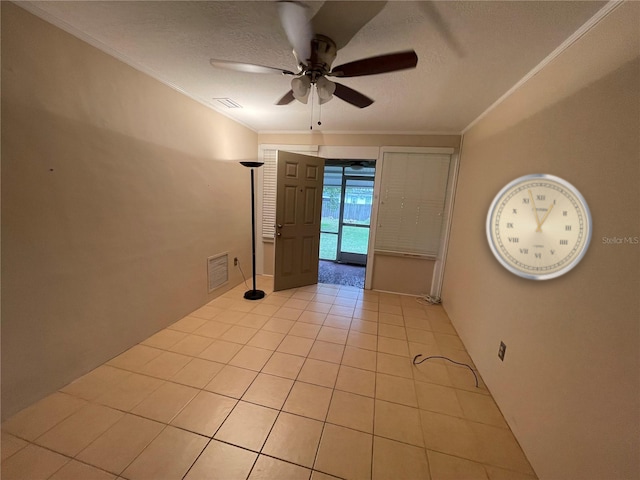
12:57
